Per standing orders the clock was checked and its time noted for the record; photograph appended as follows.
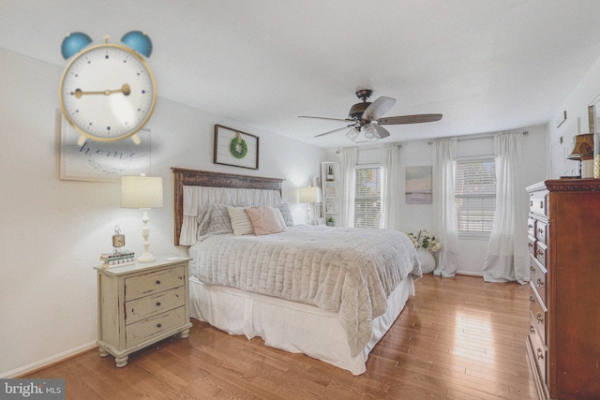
2:45
